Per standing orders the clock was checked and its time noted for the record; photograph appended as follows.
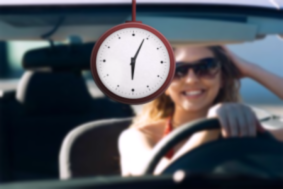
6:04
